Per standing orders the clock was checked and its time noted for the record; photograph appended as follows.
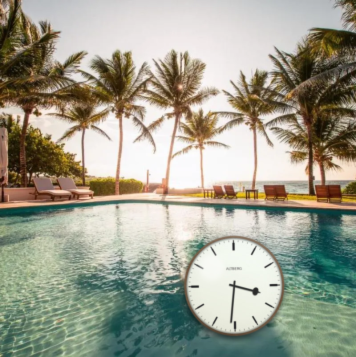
3:31
